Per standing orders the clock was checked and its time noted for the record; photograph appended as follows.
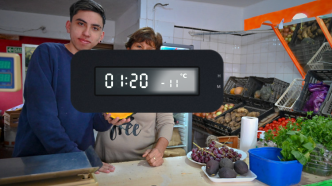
1:20
